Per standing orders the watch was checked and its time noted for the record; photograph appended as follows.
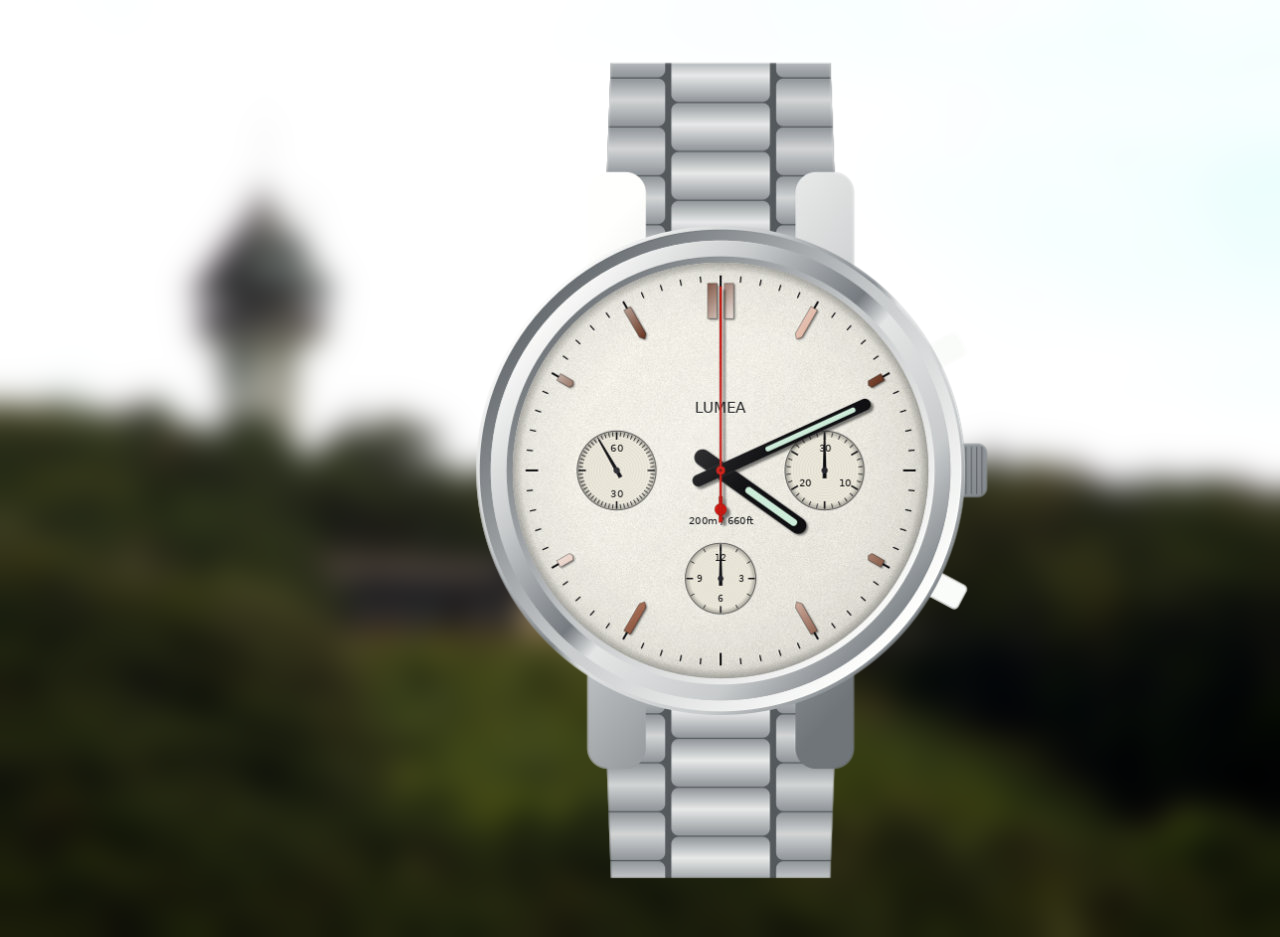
4:10:55
